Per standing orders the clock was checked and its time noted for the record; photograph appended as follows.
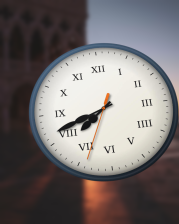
7:41:34
